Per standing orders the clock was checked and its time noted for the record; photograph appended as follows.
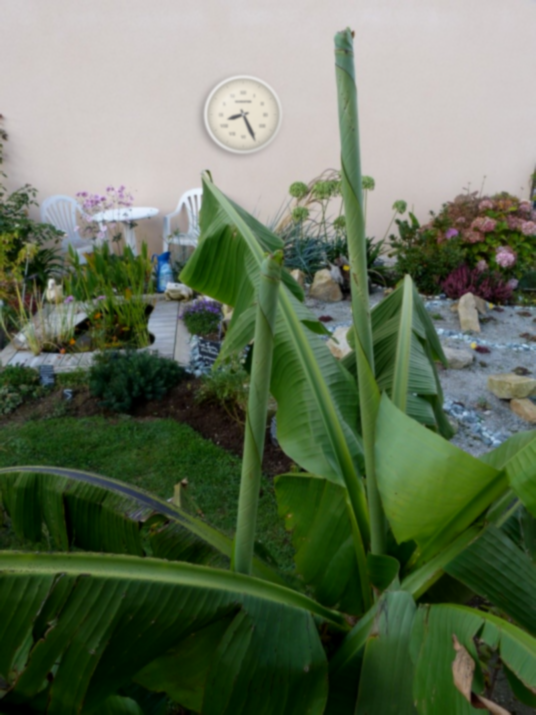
8:26
